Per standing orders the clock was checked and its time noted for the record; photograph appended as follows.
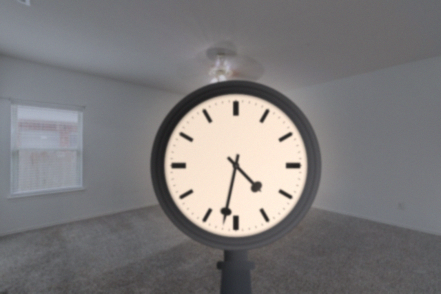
4:32
